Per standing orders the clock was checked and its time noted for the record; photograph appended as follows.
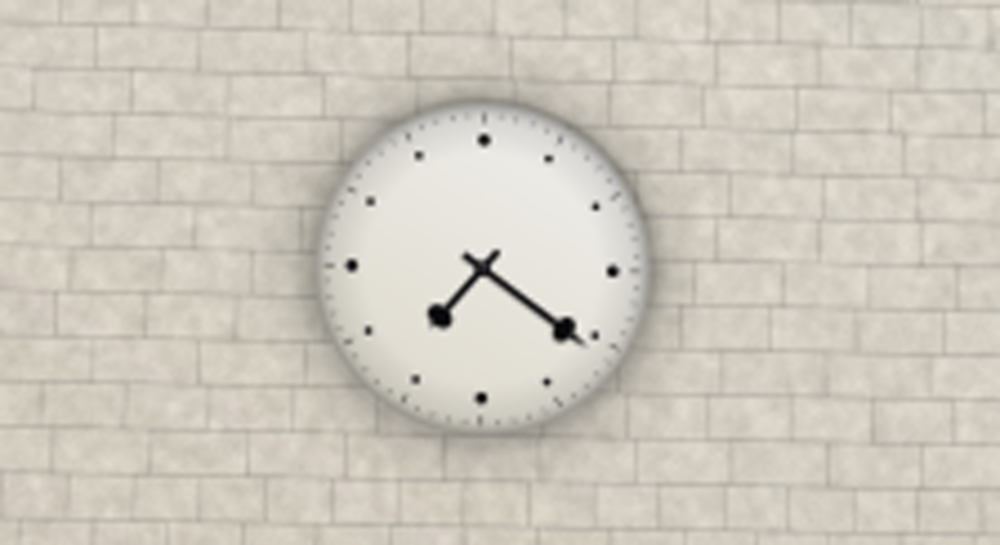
7:21
